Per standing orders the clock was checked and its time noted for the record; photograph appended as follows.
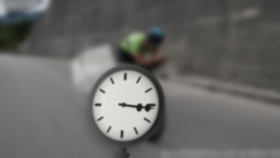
3:16
